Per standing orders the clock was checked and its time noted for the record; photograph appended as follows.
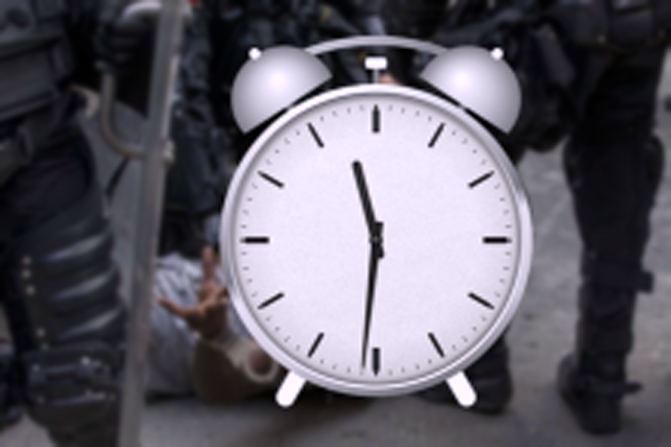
11:31
